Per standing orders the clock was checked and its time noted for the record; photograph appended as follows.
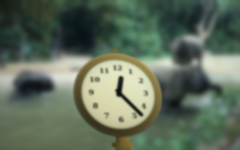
12:23
